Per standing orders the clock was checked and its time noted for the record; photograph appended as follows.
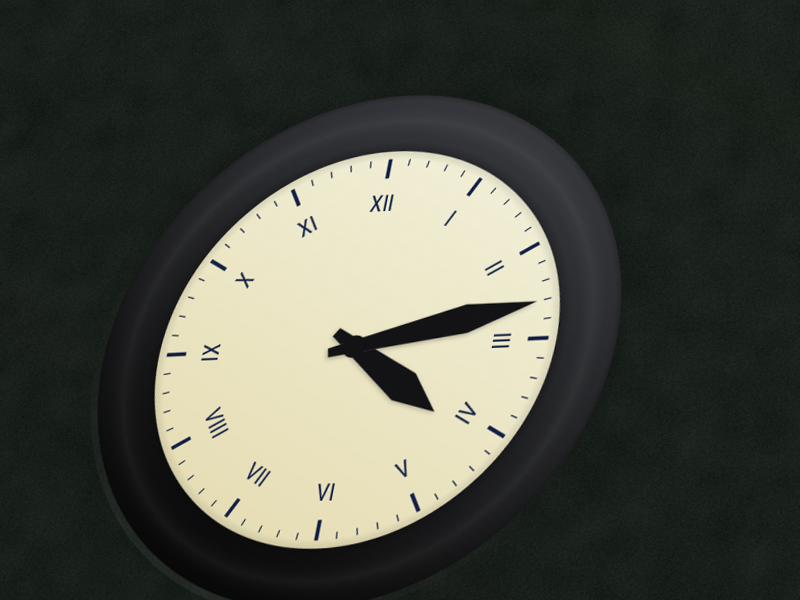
4:13
